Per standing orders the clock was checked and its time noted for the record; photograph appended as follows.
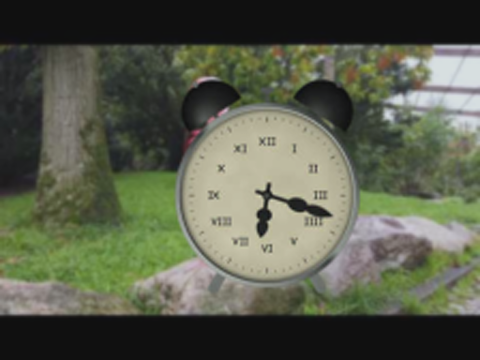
6:18
